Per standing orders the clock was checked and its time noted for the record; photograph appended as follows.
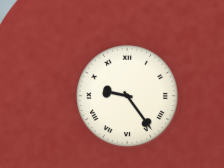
9:24
